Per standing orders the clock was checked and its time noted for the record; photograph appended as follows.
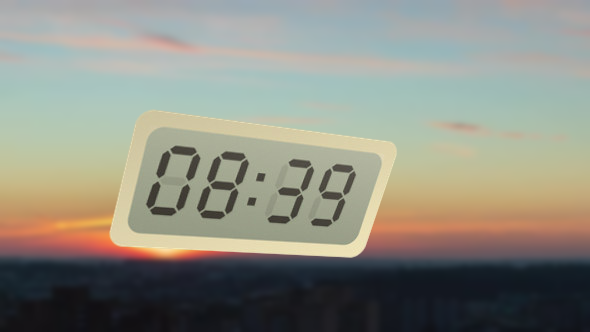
8:39
